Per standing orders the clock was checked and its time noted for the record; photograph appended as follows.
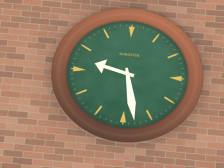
9:28
